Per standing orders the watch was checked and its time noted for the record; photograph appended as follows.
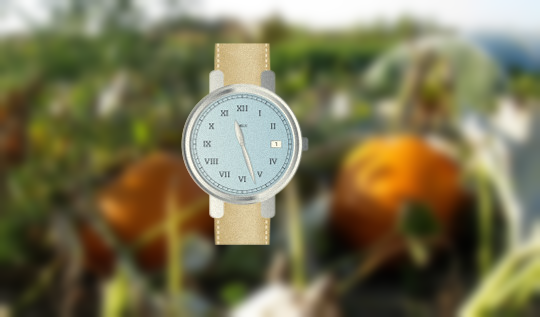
11:27
